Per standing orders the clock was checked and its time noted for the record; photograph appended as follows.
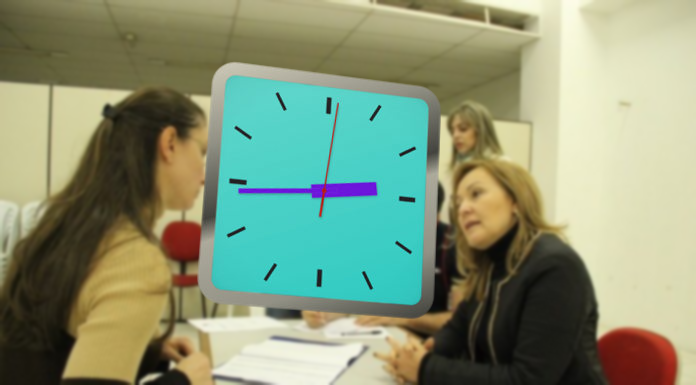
2:44:01
